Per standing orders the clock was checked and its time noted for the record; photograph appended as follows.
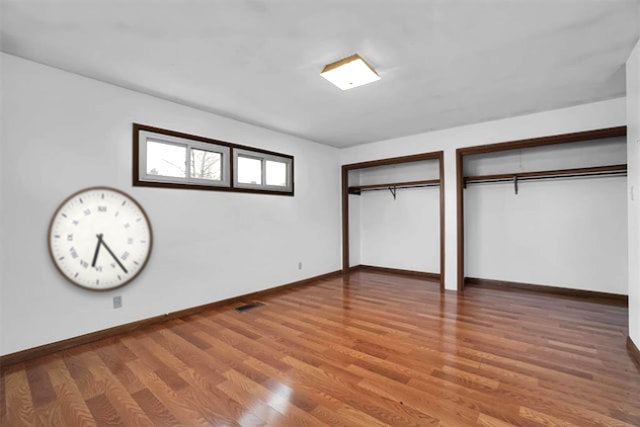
6:23
